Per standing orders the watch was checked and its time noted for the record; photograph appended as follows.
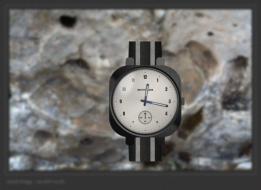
12:17
